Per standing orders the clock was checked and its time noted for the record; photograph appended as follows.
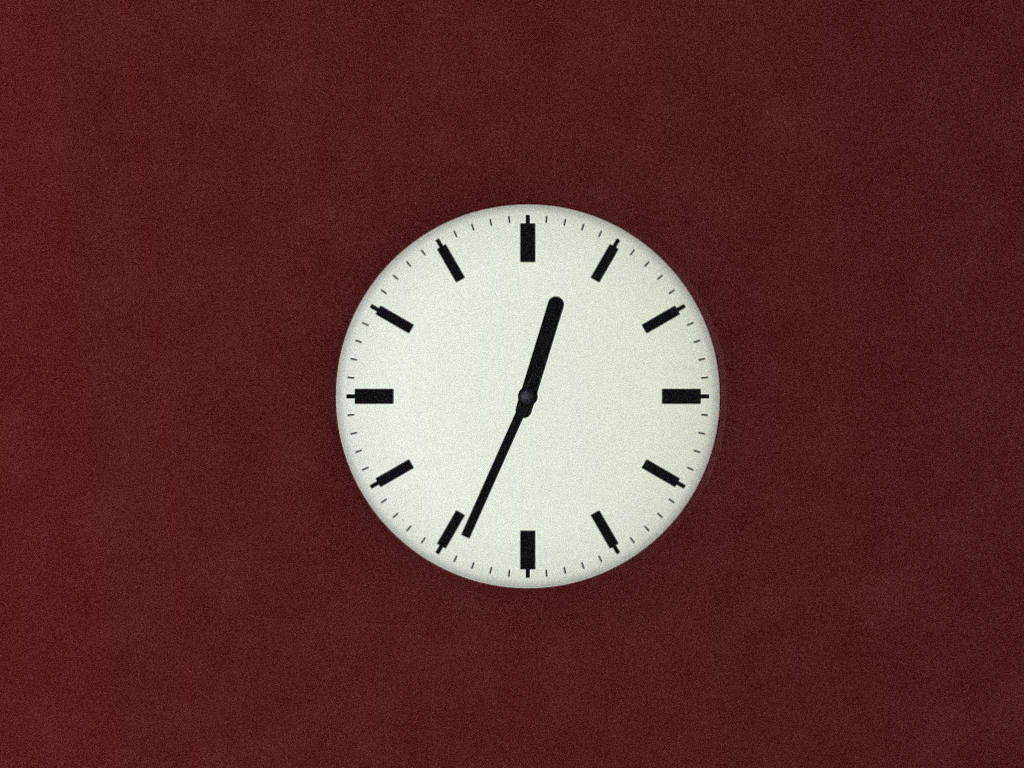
12:34
